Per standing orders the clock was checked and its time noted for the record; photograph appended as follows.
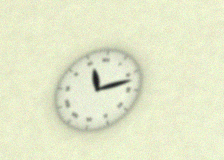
11:12
